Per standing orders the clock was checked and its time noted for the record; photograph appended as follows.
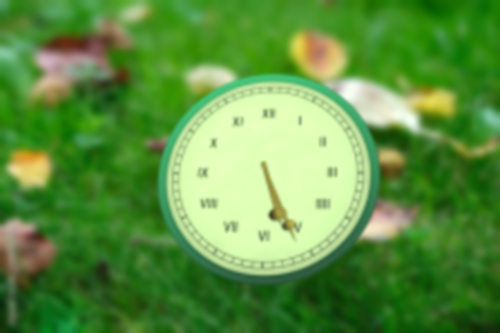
5:26
